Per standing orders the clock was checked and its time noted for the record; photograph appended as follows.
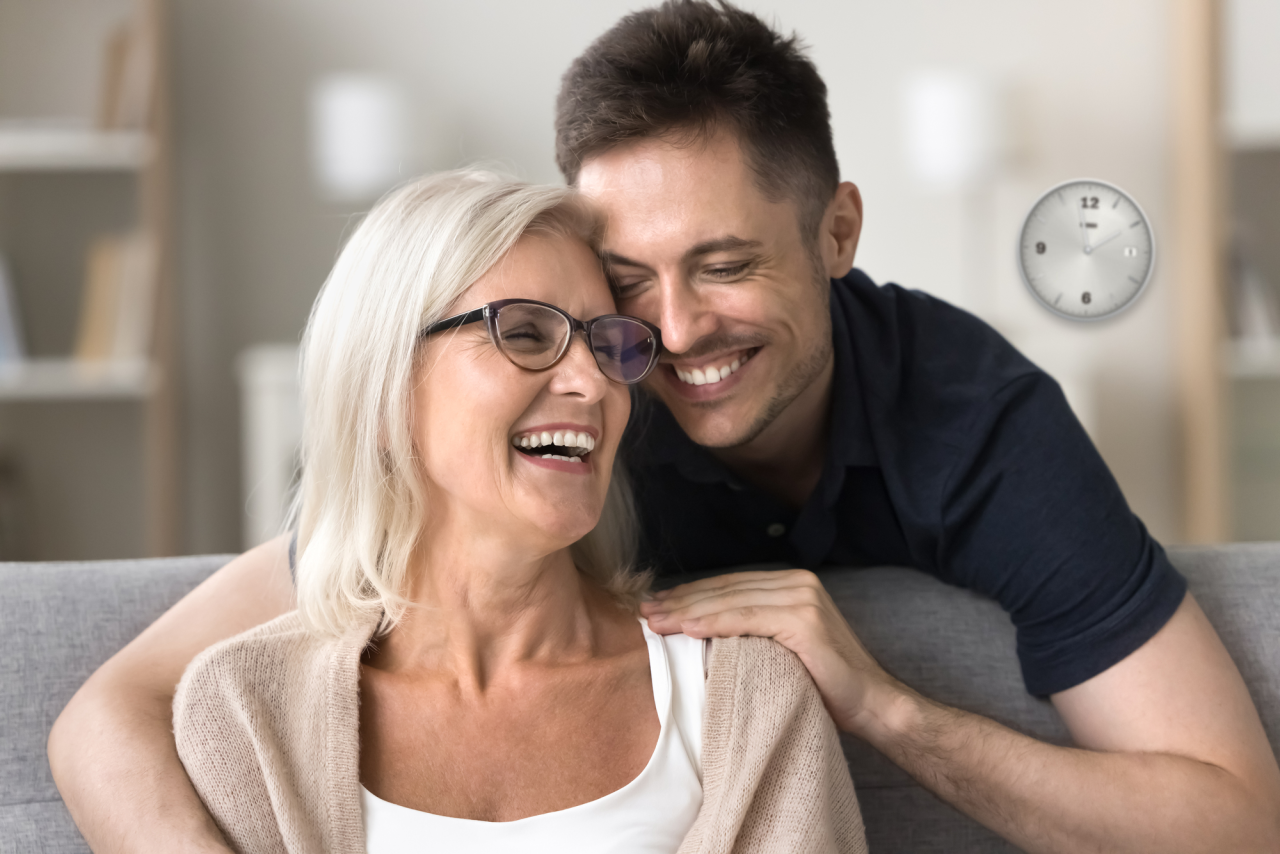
1:58
